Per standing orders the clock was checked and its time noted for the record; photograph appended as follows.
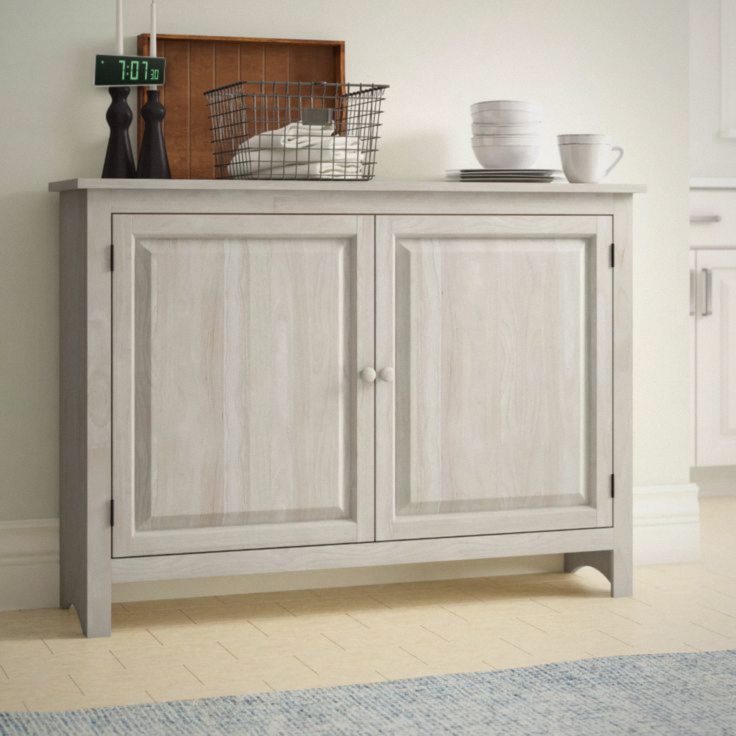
7:07
